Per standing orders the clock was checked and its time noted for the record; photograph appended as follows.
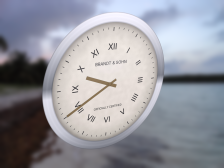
9:40
